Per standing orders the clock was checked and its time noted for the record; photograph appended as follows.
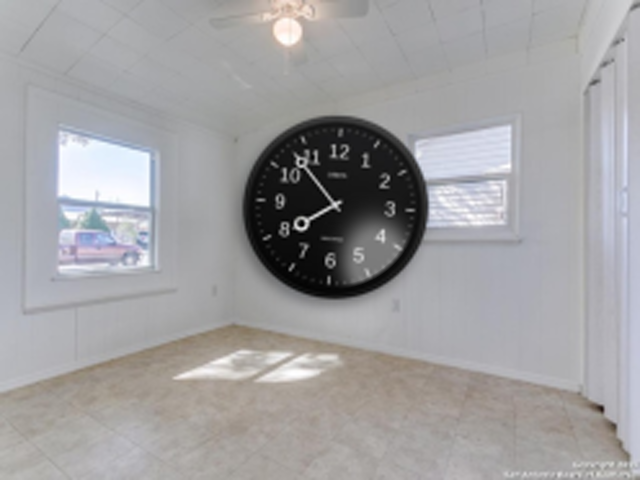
7:53
